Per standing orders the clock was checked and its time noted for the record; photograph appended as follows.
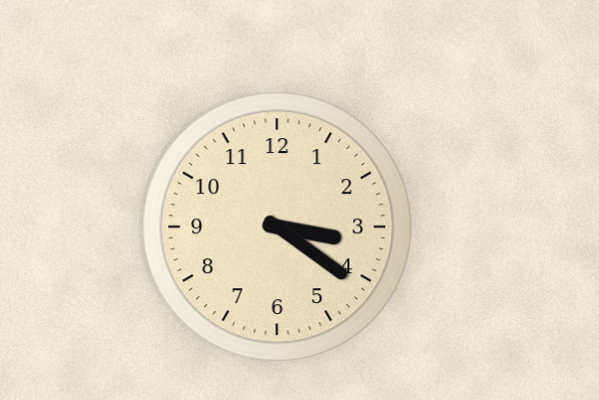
3:21
